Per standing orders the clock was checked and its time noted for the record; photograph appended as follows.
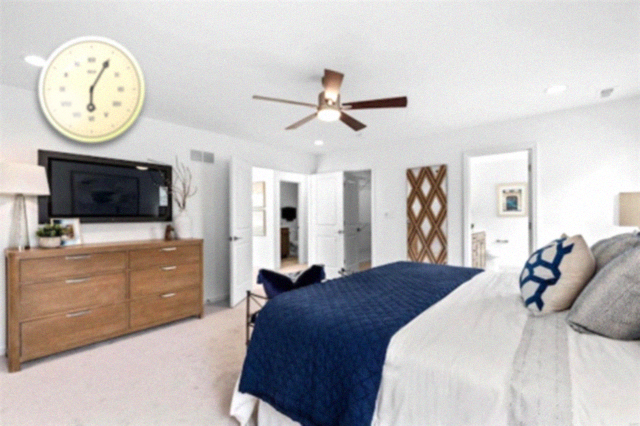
6:05
